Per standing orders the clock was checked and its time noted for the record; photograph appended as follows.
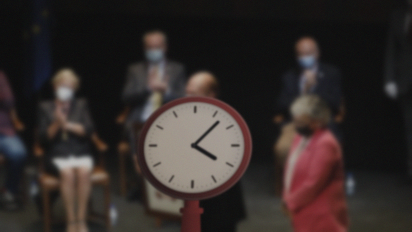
4:07
